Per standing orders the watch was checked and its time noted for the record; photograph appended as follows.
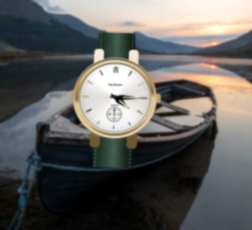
4:15
